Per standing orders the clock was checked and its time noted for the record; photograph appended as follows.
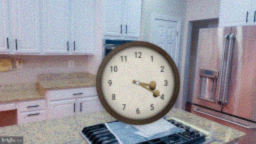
3:20
